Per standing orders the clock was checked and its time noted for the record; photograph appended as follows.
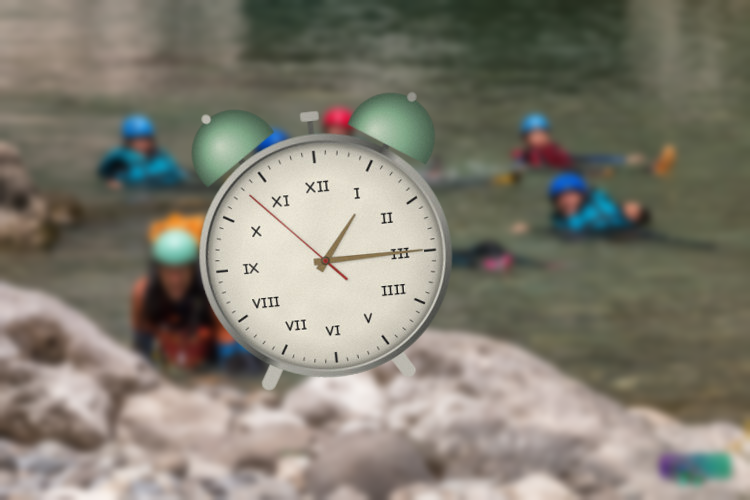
1:14:53
